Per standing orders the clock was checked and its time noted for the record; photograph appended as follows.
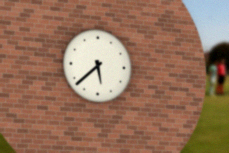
5:38
